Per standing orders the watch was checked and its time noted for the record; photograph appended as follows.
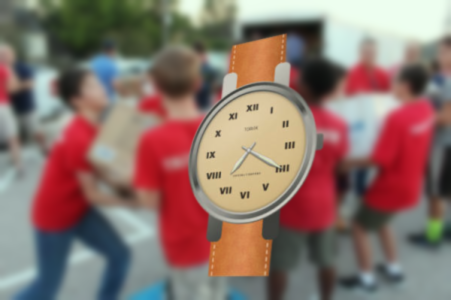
7:20
